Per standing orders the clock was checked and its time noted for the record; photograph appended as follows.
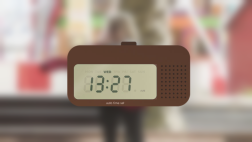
13:27
